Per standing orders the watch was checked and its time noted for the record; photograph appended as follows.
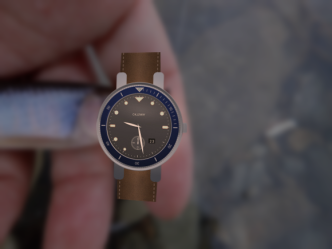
9:28
